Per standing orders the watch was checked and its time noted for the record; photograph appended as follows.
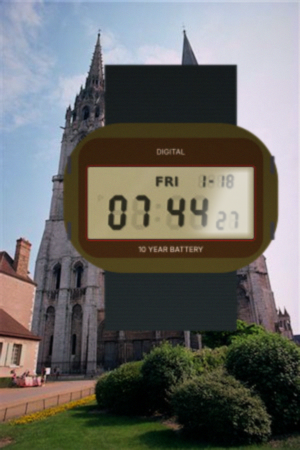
7:44:27
